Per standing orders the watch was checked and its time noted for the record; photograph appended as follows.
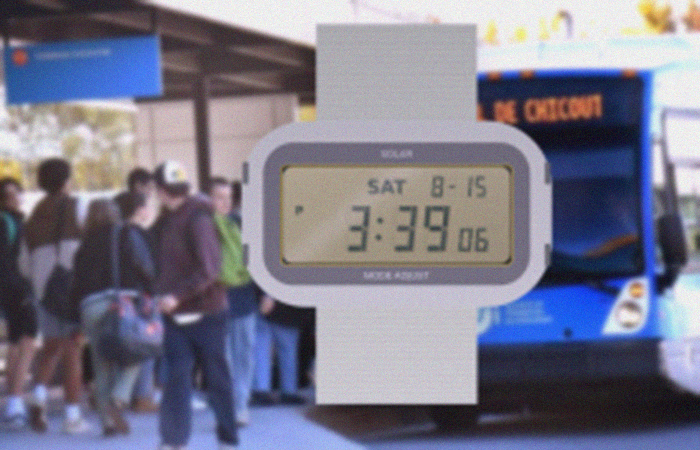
3:39:06
